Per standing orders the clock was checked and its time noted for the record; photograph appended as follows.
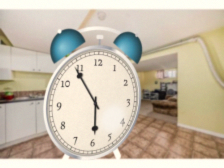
5:54
